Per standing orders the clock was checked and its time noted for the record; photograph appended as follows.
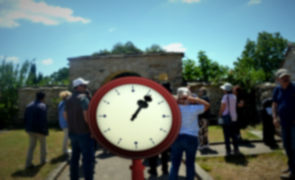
1:06
